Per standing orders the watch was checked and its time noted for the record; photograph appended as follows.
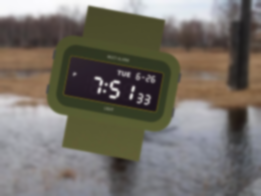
7:51
